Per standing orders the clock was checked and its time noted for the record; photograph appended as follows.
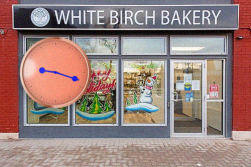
9:18
